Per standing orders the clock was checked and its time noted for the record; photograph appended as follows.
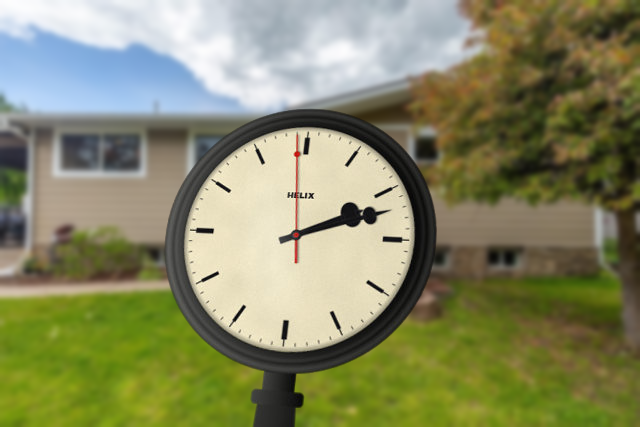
2:11:59
